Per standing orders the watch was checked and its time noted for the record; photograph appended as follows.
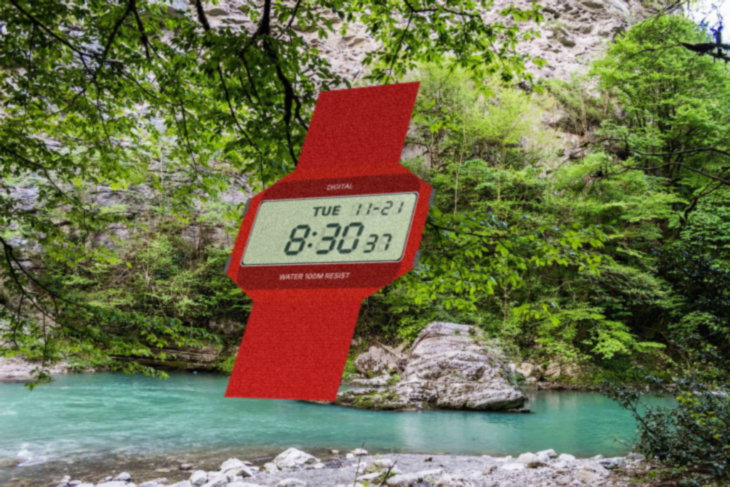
8:30:37
